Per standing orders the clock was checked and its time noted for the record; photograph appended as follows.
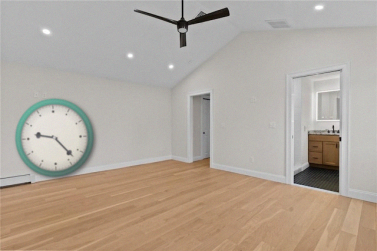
9:23
